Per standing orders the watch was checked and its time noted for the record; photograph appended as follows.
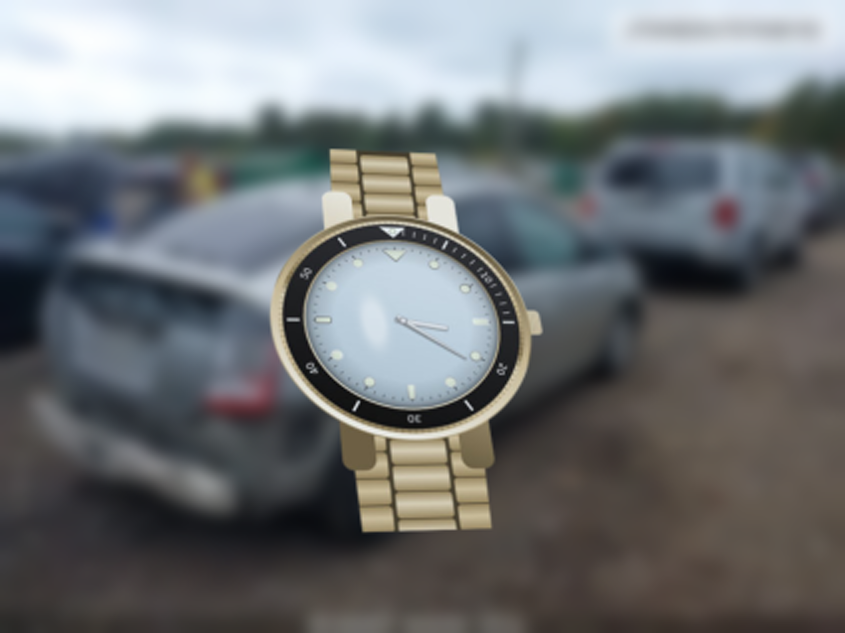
3:21
